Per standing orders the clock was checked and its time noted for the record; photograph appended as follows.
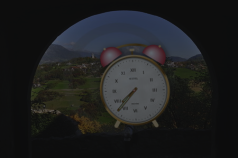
7:37
